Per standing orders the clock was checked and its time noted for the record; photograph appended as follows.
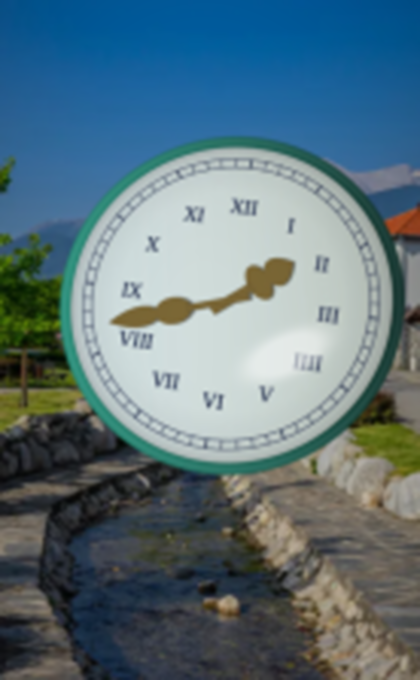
1:42
